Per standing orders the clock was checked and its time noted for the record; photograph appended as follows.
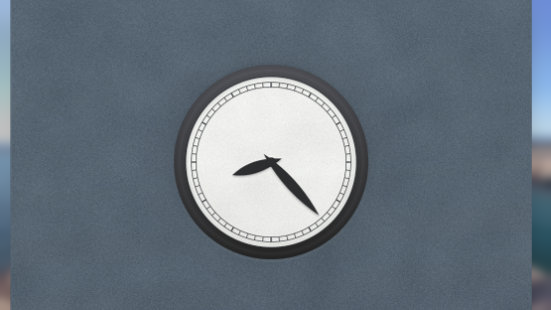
8:23
